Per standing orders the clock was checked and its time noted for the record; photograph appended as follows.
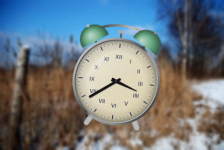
3:39
